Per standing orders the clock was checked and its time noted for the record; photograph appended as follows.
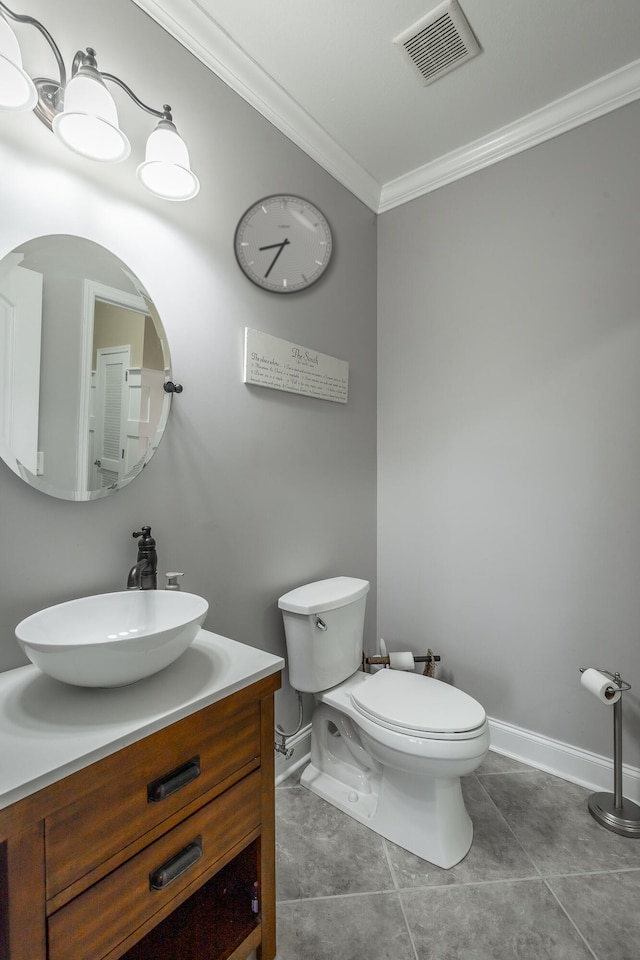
8:35
